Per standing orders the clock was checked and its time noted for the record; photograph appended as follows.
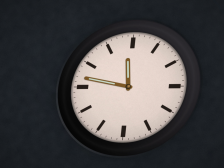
11:47
